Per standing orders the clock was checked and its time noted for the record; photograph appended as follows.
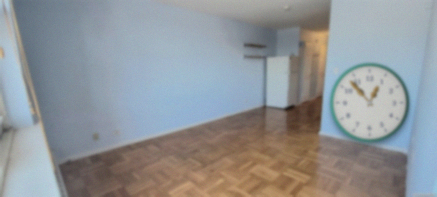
12:53
